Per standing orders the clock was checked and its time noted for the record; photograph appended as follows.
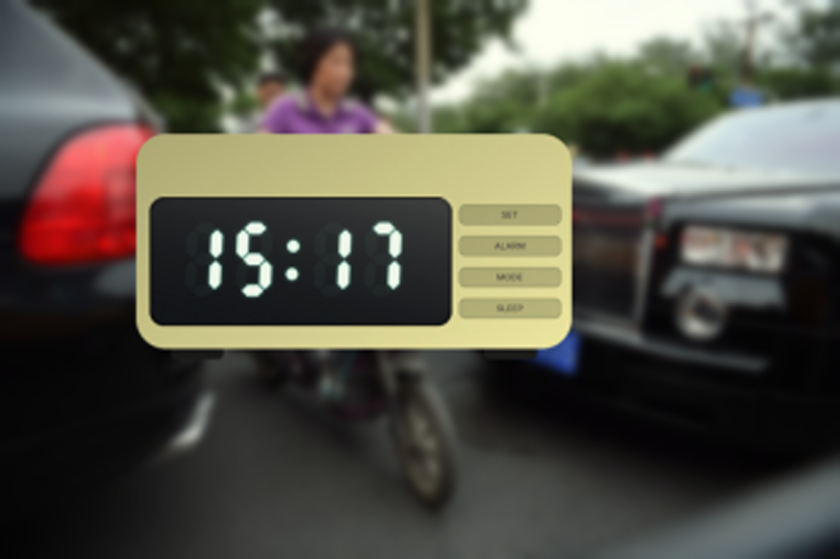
15:17
